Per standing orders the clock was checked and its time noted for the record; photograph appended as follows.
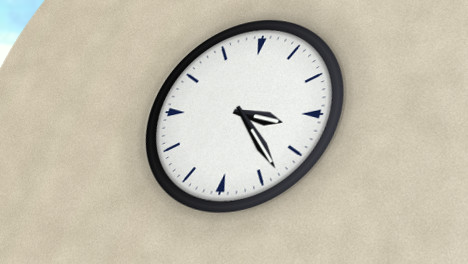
3:23
